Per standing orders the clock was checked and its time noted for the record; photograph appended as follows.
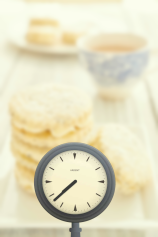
7:38
